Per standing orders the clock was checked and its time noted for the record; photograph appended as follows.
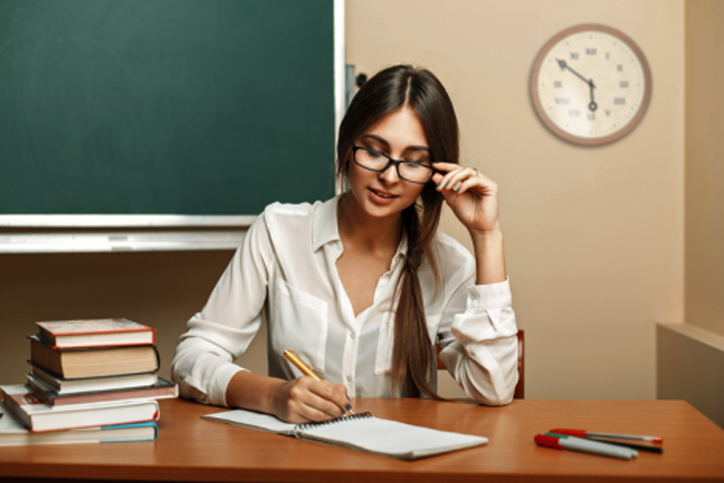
5:51
